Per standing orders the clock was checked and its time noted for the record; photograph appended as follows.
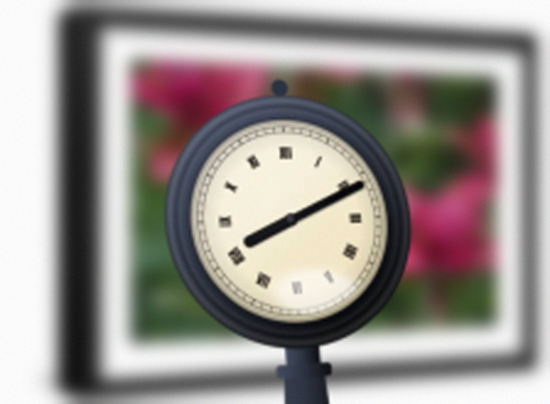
8:11
